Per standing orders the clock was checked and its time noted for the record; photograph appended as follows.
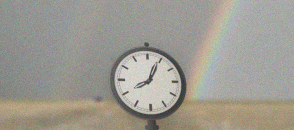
8:04
